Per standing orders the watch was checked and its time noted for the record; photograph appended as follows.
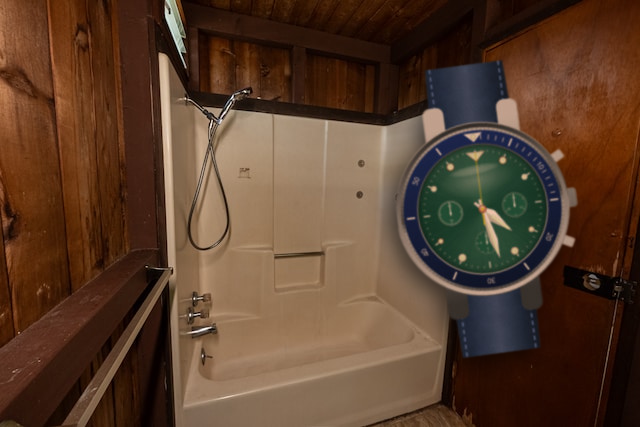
4:28
